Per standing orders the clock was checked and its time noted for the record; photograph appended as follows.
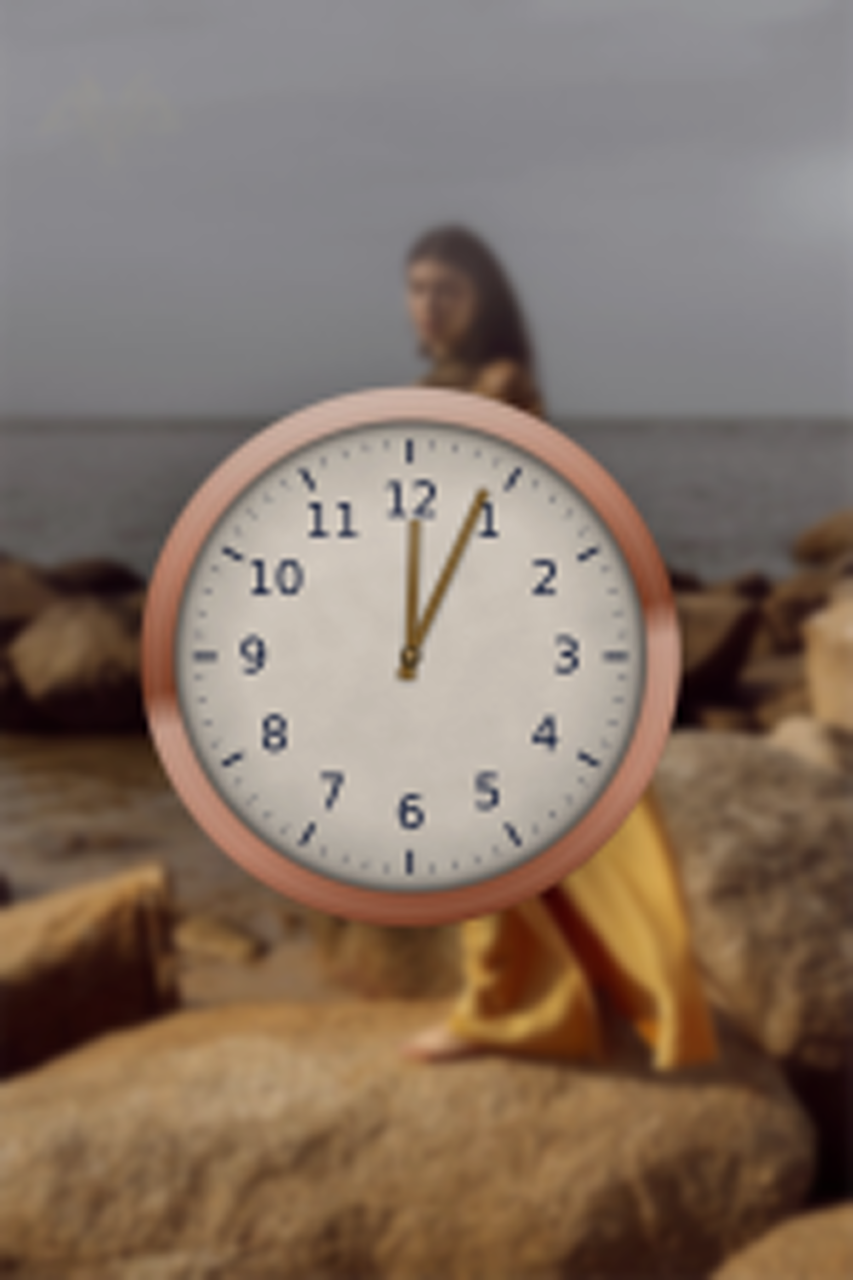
12:04
